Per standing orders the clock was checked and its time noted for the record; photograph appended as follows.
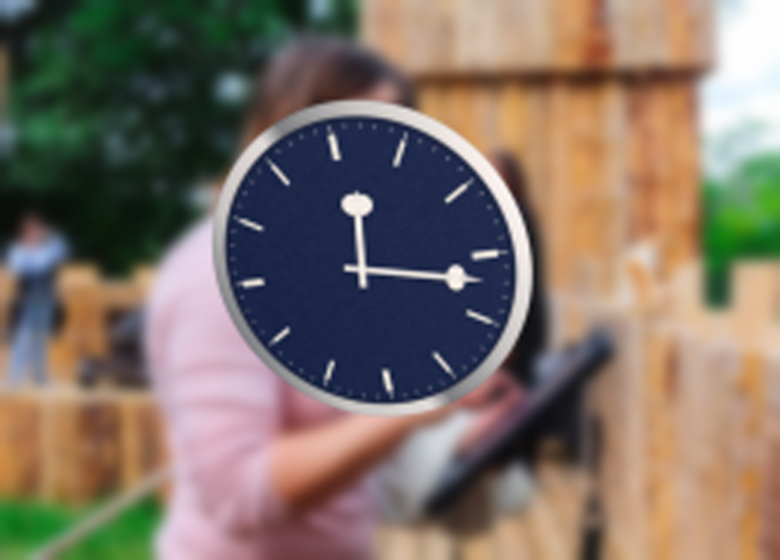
12:17
